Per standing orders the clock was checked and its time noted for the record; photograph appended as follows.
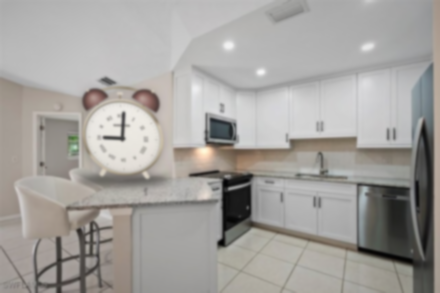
9:01
